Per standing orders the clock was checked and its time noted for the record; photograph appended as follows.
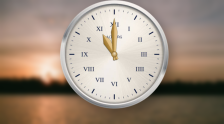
11:00
